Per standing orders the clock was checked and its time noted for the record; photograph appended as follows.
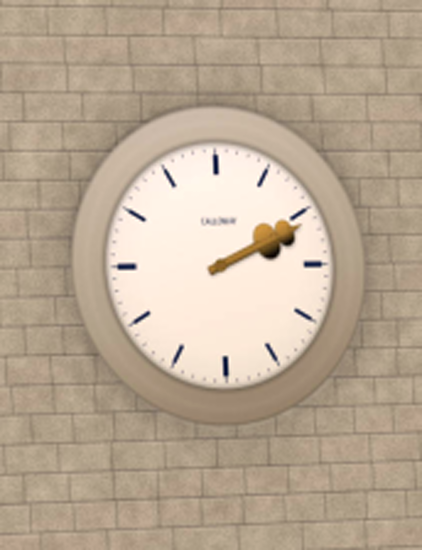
2:11
